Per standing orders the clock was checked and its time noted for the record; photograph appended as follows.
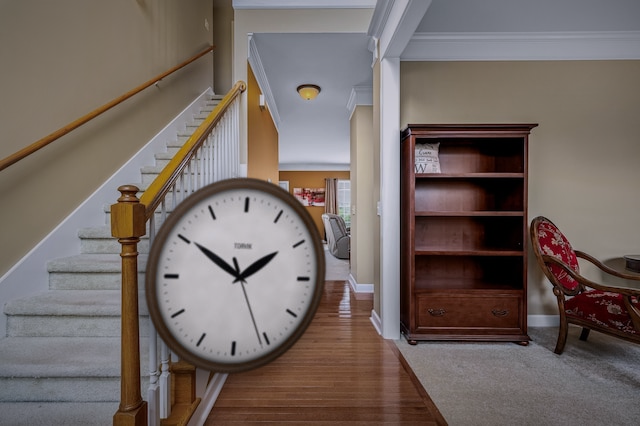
1:50:26
